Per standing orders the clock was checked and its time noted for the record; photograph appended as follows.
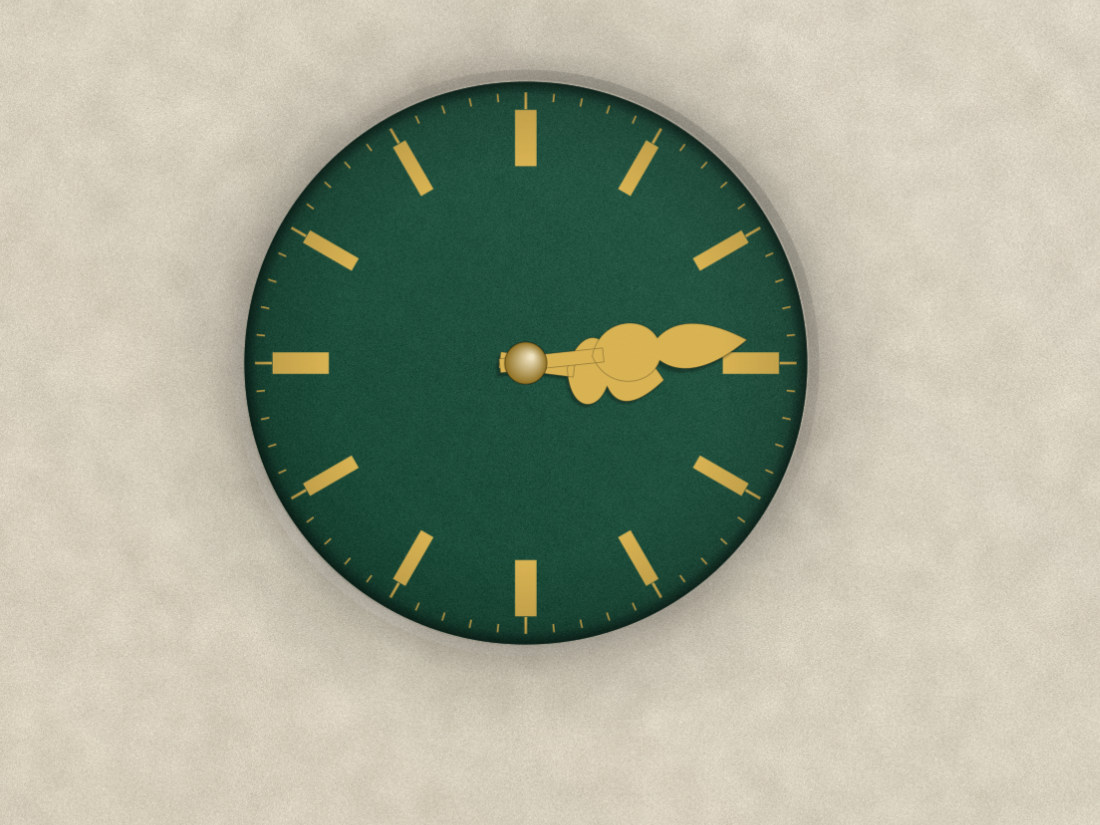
3:14
